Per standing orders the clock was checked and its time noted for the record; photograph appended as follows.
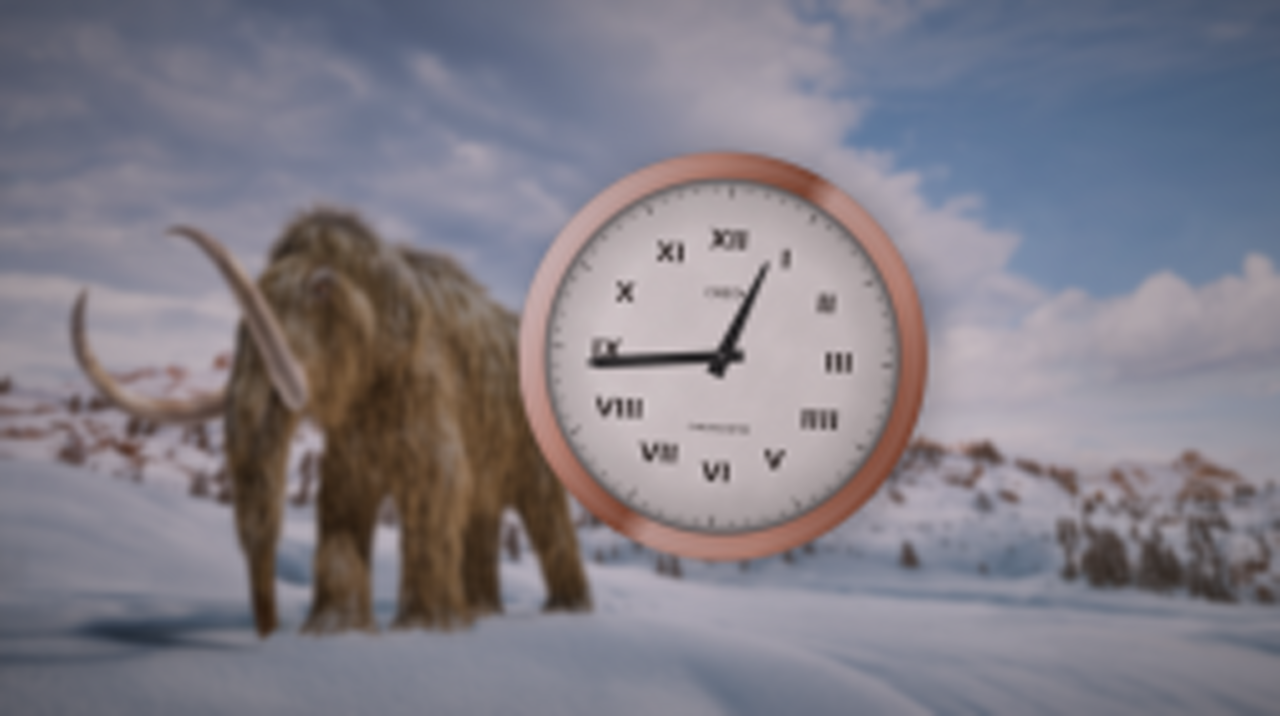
12:44
